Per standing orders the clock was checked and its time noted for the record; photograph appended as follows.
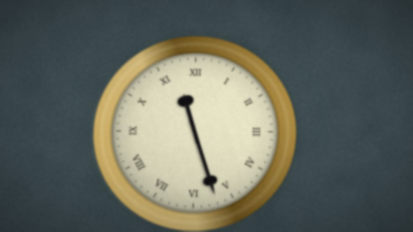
11:27
